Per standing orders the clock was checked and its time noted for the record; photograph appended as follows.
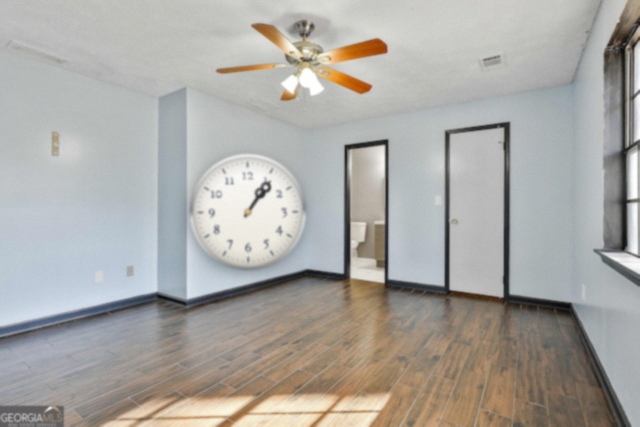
1:06
